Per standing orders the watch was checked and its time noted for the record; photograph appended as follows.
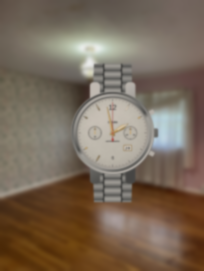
1:58
